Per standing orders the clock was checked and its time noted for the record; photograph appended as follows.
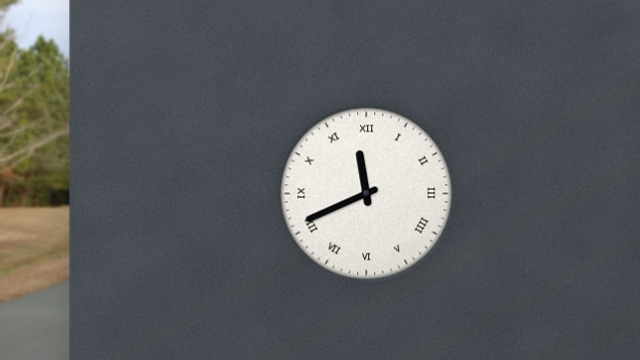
11:41
